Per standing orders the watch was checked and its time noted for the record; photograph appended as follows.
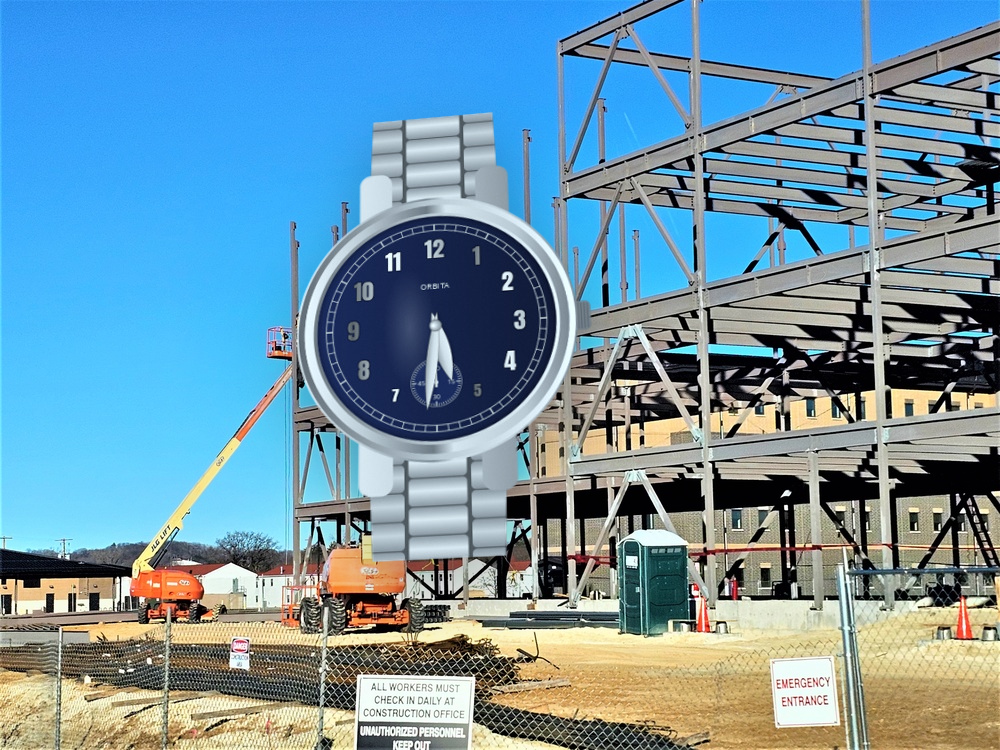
5:31
